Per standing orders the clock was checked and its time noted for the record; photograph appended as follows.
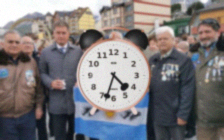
4:33
